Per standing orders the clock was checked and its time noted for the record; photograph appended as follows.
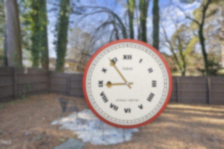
8:54
